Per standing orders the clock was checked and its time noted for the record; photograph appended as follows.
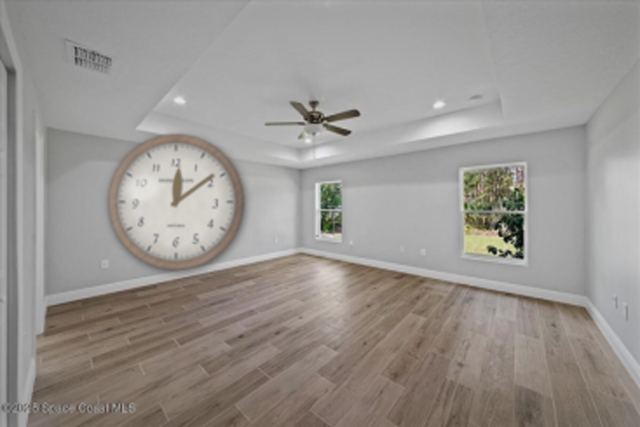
12:09
